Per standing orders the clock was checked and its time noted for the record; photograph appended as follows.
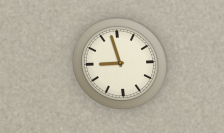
8:58
